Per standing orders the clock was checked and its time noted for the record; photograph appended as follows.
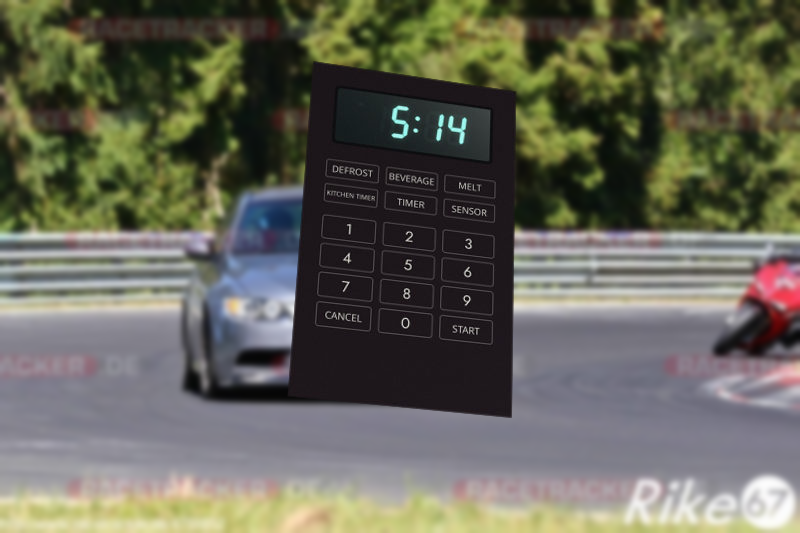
5:14
